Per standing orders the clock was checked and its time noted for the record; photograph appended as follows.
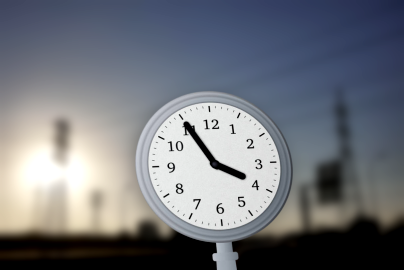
3:55
